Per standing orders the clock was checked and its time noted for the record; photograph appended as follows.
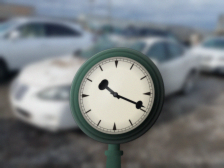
10:19
